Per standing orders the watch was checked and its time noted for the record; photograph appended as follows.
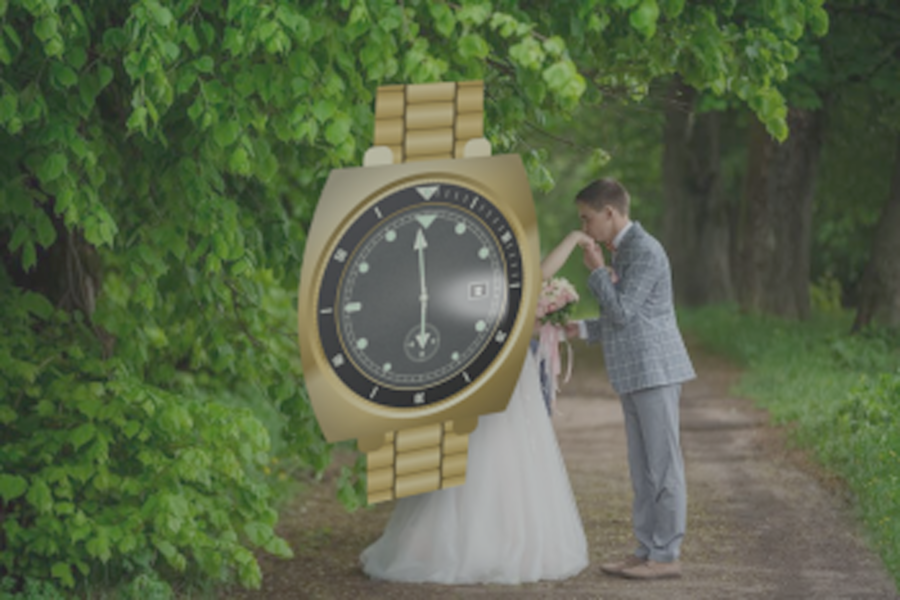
5:59
